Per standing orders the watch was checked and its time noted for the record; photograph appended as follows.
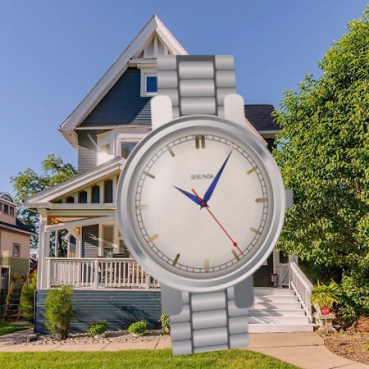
10:05:24
